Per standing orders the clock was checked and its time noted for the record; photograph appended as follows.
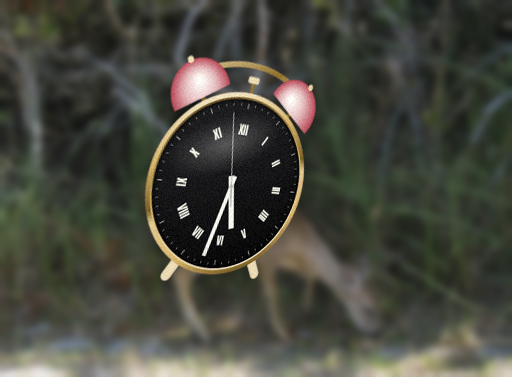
5:31:58
